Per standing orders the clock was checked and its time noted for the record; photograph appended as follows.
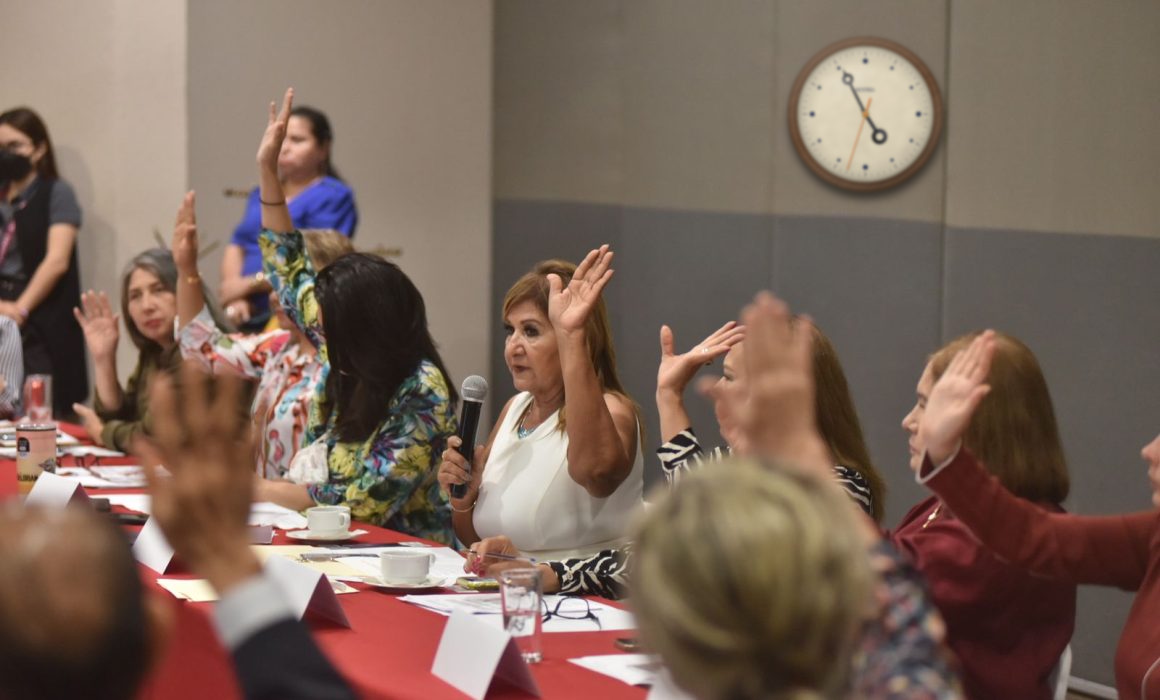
4:55:33
